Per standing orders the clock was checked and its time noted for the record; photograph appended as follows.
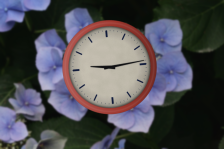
9:14
